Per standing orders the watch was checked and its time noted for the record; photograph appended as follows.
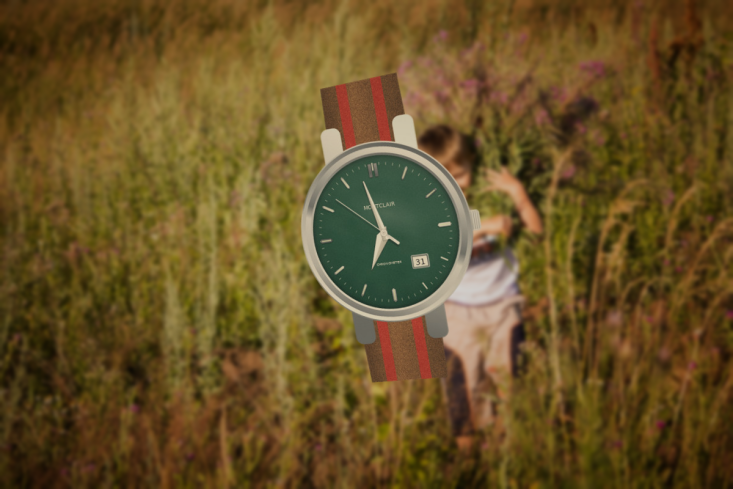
6:57:52
